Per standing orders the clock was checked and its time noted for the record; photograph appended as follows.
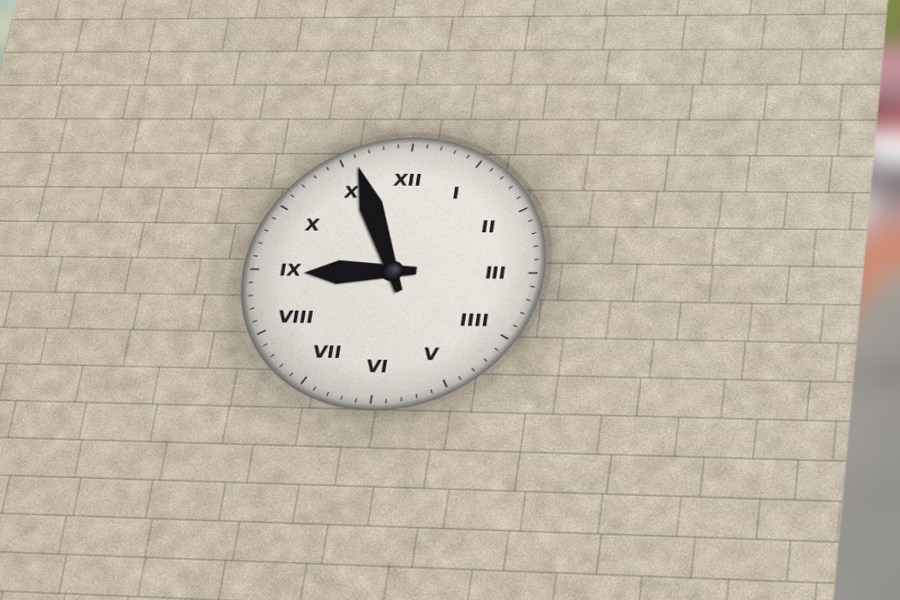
8:56
